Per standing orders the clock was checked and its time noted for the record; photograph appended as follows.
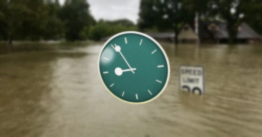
8:56
